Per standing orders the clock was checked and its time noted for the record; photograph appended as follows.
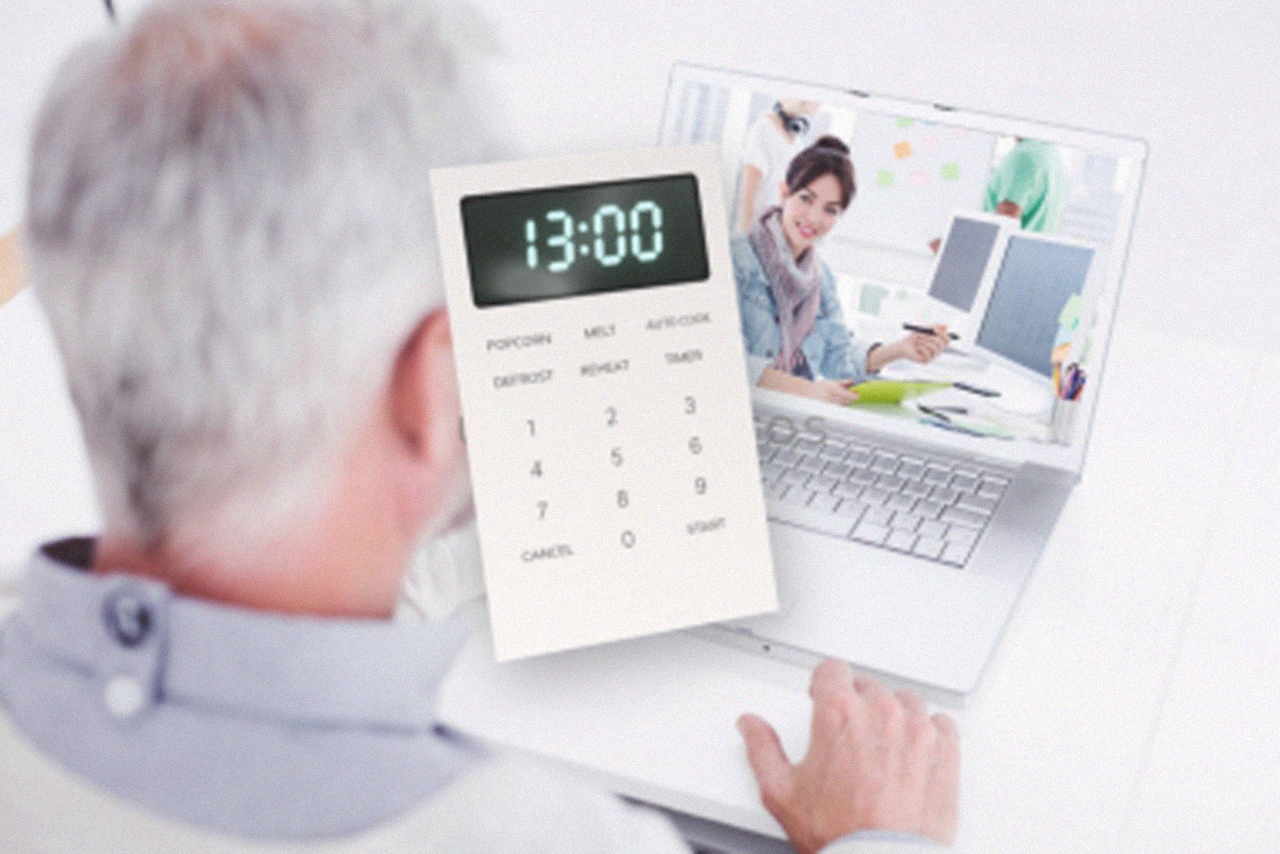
13:00
